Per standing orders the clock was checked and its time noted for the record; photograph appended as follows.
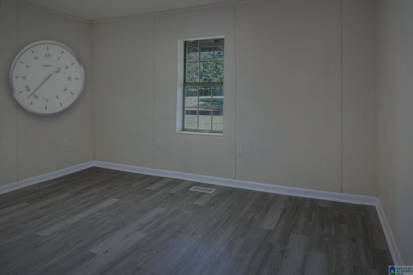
1:37
